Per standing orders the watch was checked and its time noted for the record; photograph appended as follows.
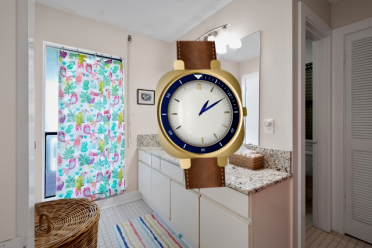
1:10
